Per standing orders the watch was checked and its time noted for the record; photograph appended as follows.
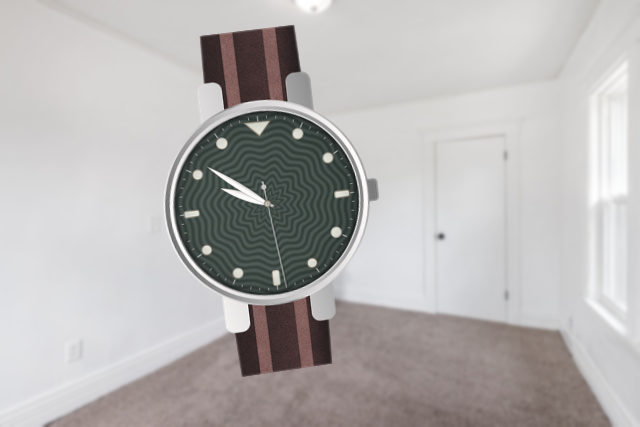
9:51:29
